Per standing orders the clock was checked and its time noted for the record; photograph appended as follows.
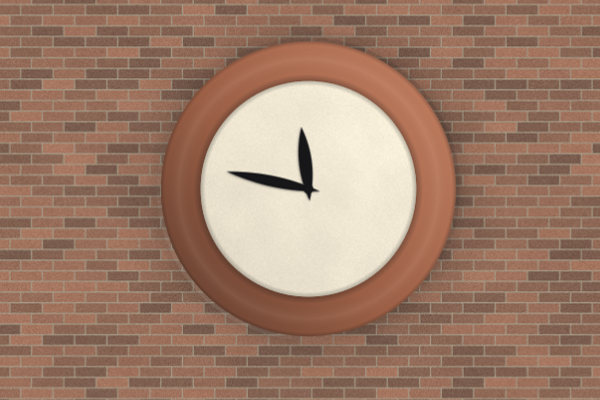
11:47
